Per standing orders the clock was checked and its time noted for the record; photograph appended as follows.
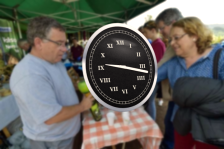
9:17
